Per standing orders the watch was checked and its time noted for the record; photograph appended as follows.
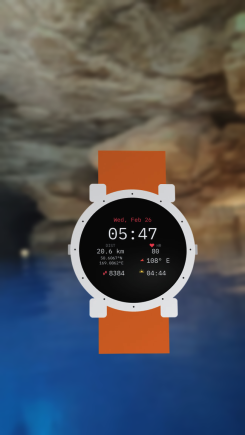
5:47
